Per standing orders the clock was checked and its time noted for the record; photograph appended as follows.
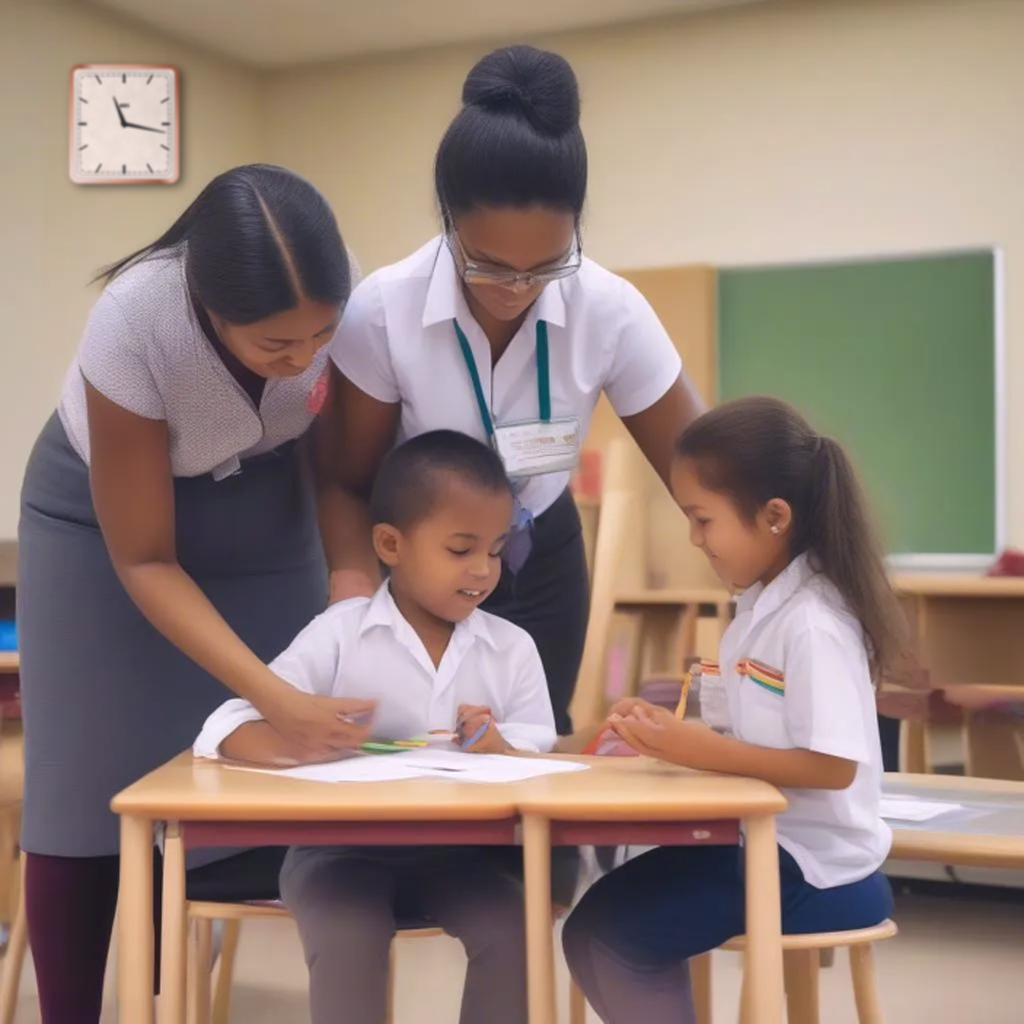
11:17
